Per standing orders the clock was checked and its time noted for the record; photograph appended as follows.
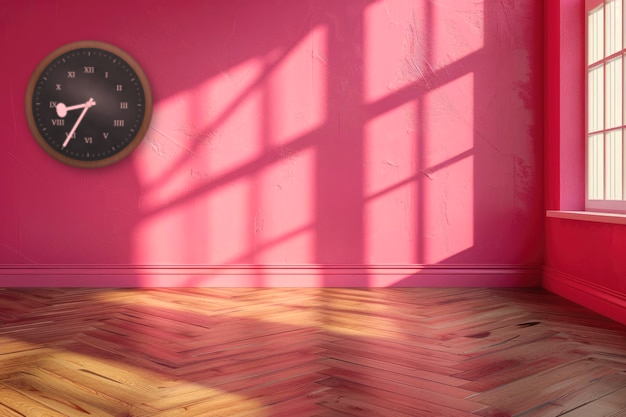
8:35
